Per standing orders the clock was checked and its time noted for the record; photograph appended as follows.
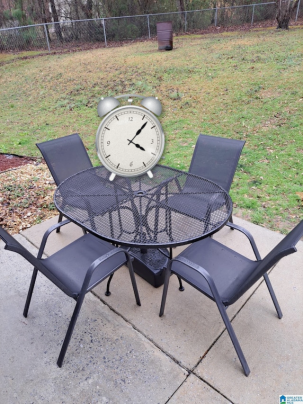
4:07
